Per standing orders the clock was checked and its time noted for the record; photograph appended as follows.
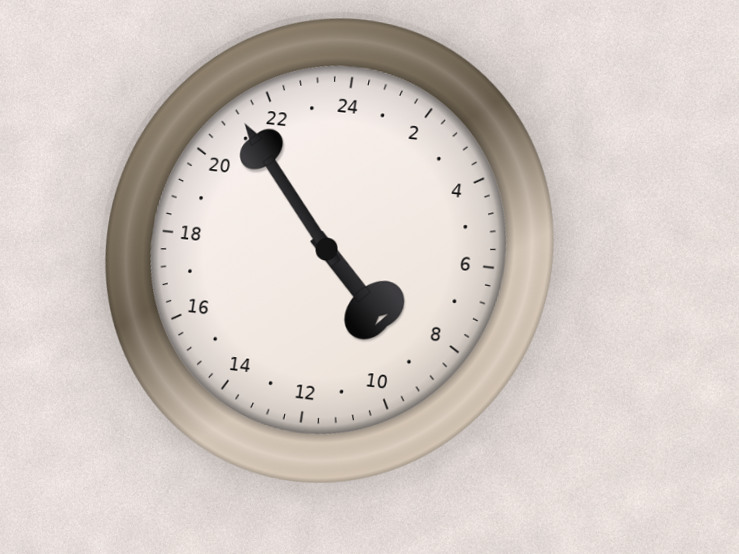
8:53
